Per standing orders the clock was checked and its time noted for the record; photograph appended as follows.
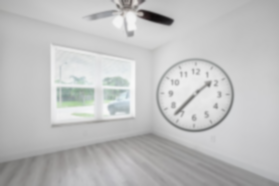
1:37
